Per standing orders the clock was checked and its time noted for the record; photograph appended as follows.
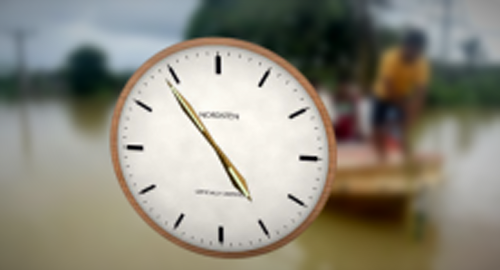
4:54
